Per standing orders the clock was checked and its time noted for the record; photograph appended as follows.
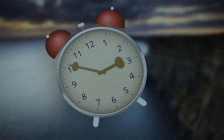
2:51
